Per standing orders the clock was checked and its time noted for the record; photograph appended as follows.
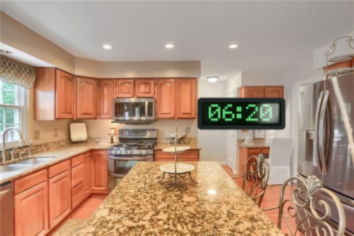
6:20
